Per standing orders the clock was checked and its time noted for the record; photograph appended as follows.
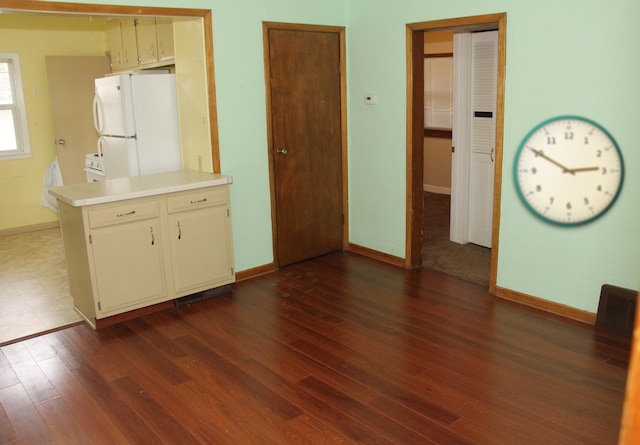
2:50
